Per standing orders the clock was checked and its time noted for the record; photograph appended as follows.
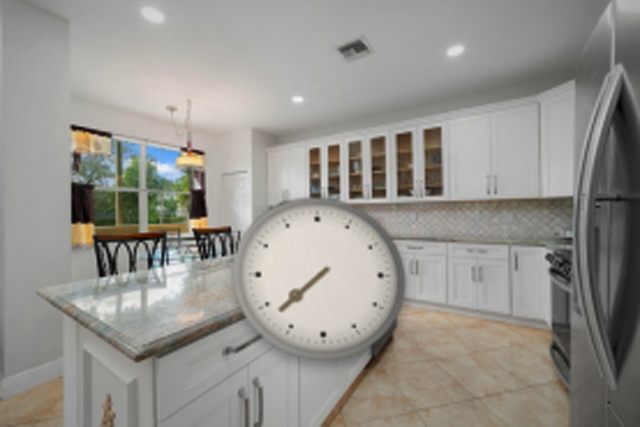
7:38
